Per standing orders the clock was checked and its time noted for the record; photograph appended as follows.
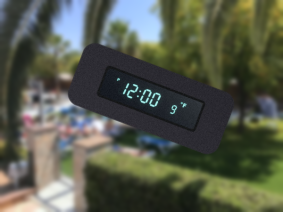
12:00
